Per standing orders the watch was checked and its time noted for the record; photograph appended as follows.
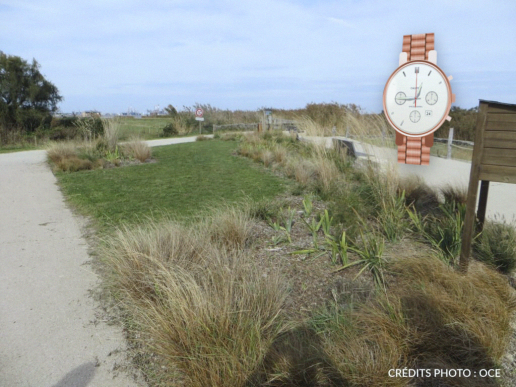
12:45
